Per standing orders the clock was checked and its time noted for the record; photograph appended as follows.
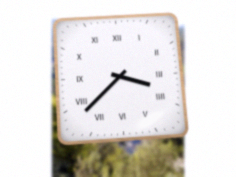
3:38
